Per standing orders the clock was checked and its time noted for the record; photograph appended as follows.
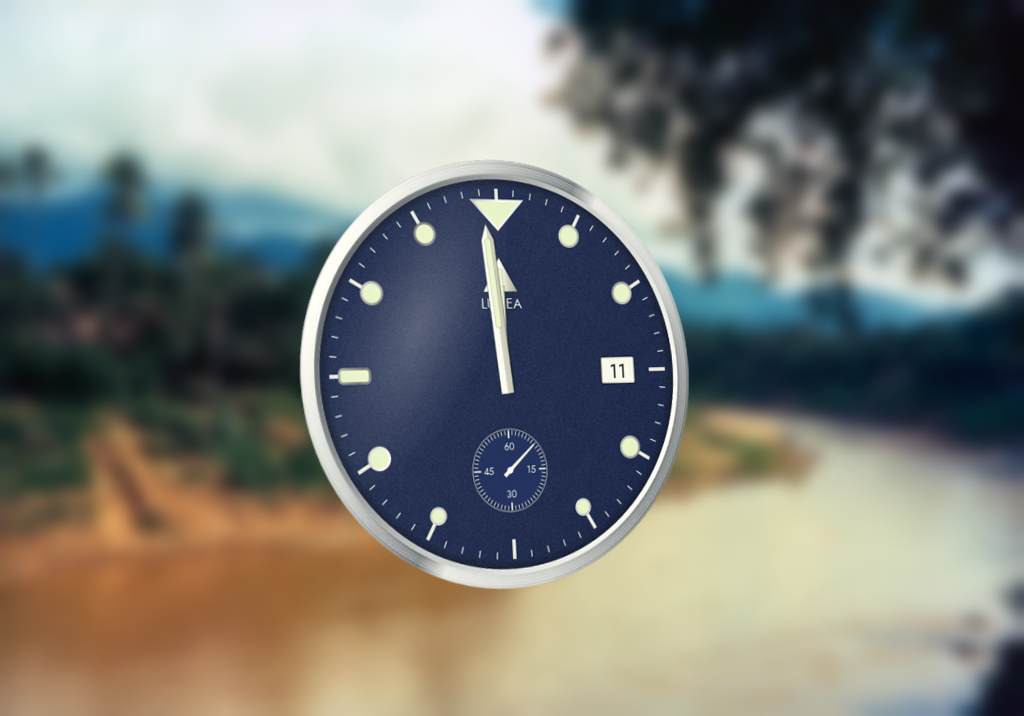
11:59:08
